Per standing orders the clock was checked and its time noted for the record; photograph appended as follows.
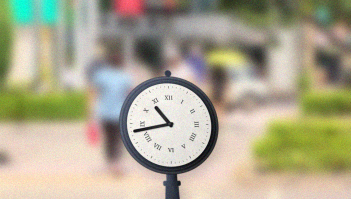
10:43
